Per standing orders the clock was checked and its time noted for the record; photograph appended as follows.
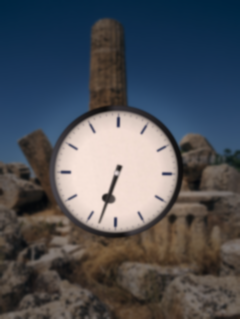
6:33
